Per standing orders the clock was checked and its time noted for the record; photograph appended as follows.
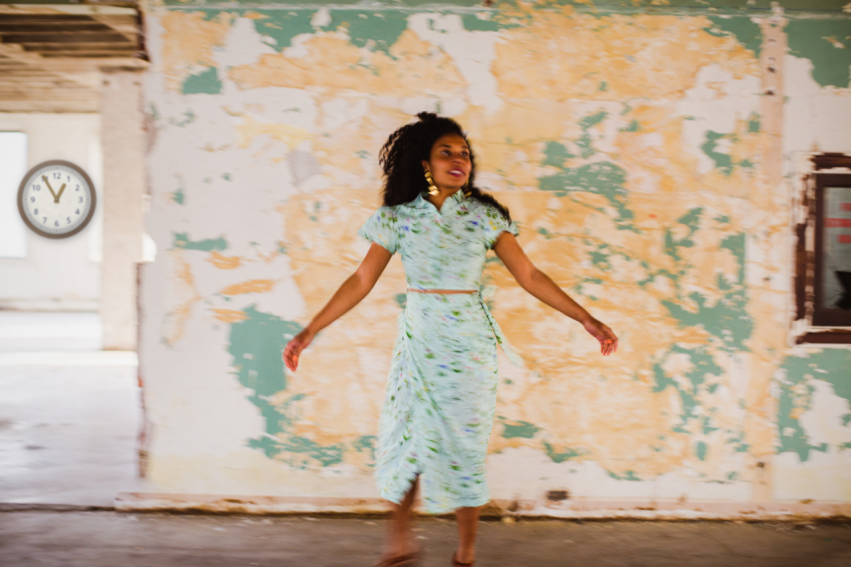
12:55
